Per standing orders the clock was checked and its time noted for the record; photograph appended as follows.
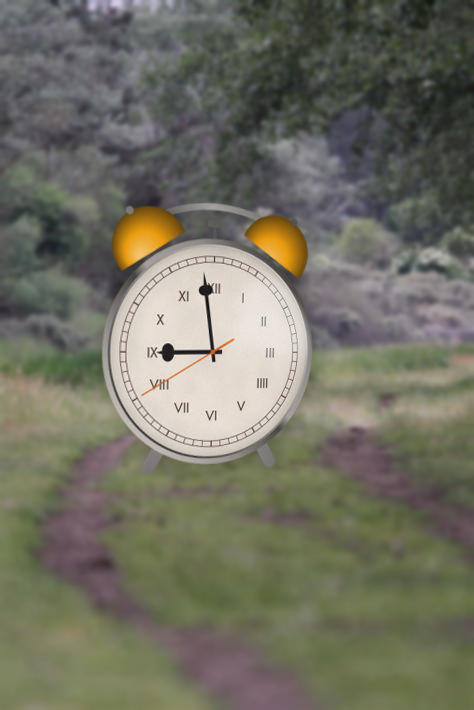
8:58:40
